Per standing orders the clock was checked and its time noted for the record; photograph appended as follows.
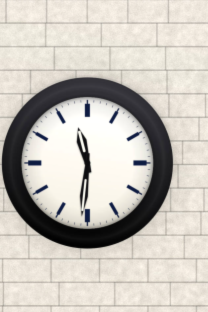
11:31
